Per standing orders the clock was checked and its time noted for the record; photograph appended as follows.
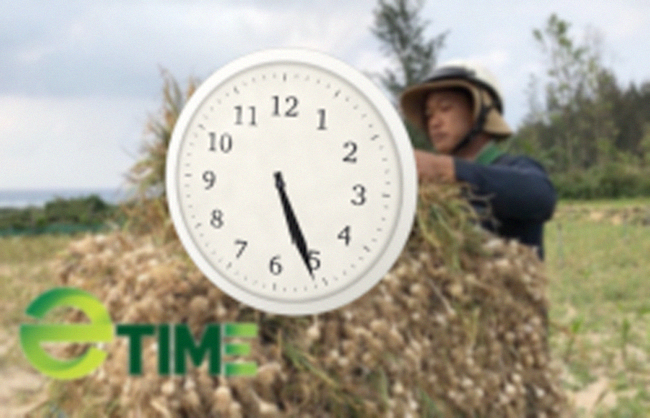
5:26
